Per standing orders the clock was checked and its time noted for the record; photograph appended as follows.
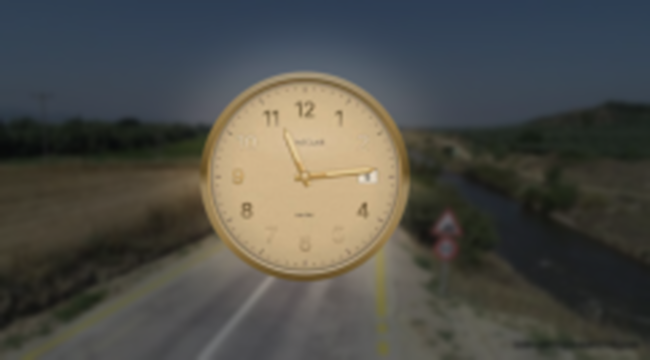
11:14
